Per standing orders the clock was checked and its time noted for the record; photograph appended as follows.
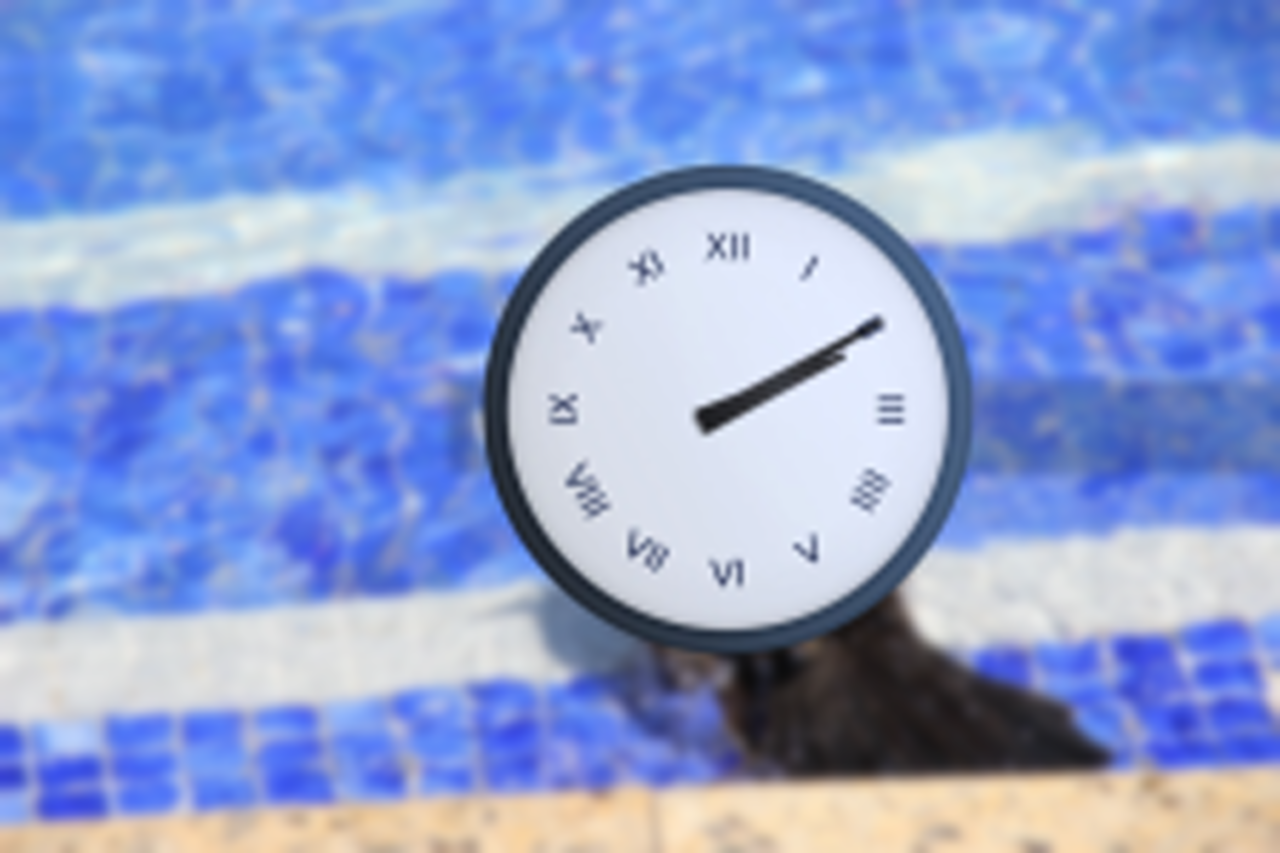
2:10
